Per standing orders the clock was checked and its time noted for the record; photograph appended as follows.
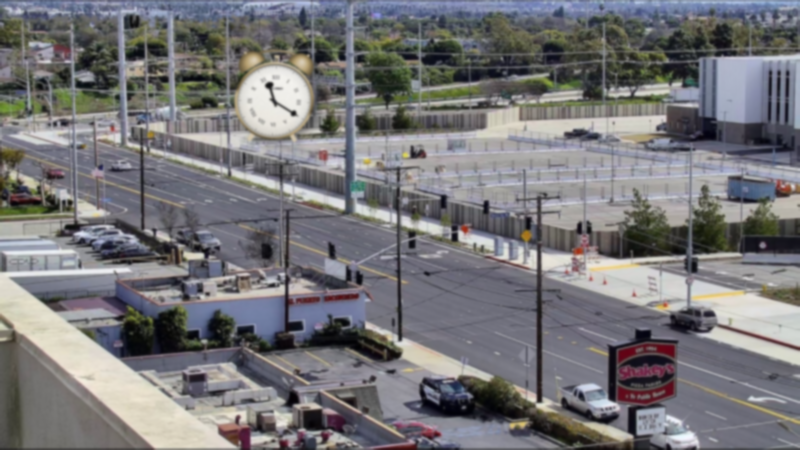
11:20
